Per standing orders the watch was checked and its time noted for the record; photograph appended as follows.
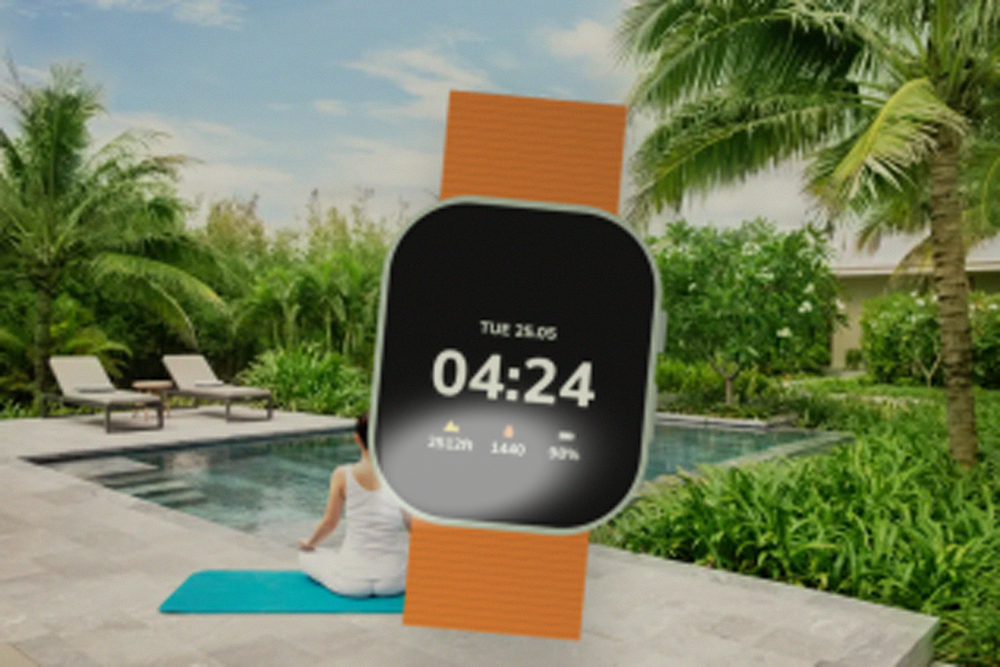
4:24
